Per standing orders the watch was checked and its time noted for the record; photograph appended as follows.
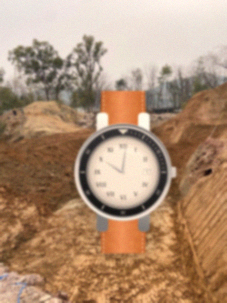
10:01
